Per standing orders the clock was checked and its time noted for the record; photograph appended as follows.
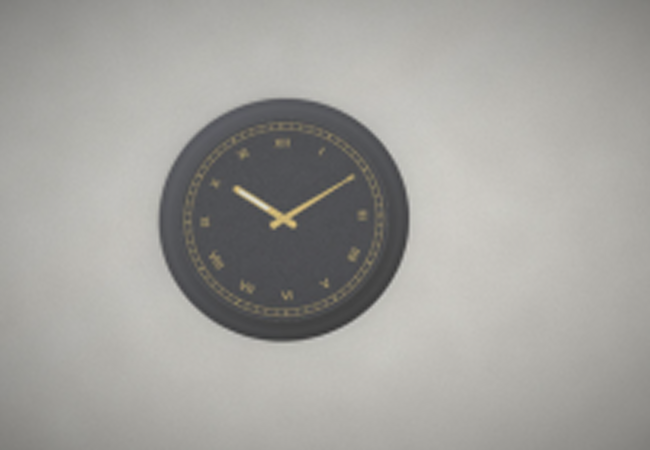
10:10
